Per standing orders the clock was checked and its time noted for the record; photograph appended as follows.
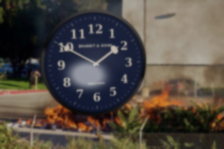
1:50
